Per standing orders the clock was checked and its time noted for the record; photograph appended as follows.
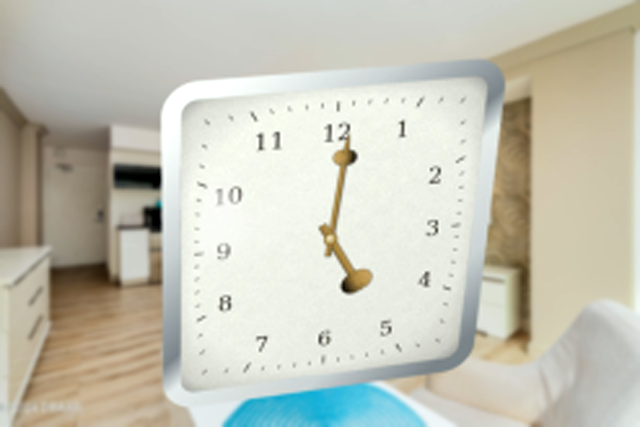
5:01
